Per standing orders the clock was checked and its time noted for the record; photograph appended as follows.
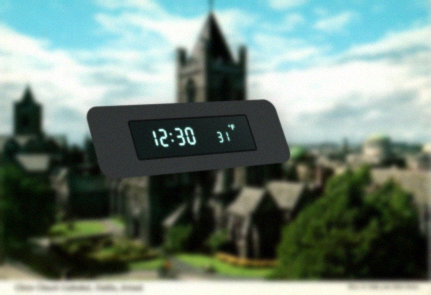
12:30
